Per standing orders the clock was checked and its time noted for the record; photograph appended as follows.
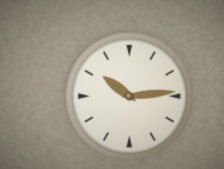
10:14
